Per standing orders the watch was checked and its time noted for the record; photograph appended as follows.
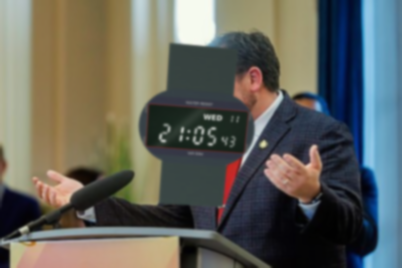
21:05
